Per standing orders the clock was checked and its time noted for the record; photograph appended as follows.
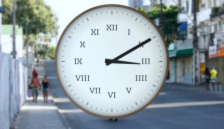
3:10
